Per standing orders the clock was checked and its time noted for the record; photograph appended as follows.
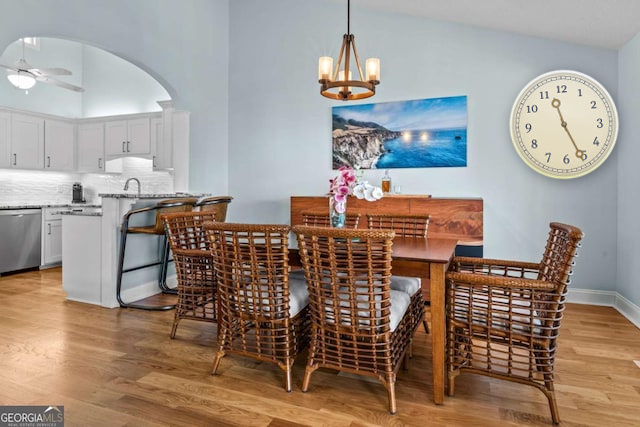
11:26
